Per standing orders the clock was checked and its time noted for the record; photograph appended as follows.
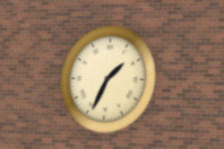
1:34
